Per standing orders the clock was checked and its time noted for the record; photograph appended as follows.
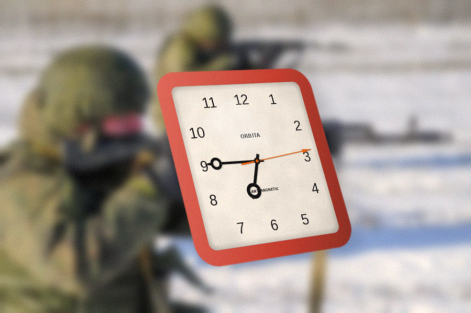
6:45:14
